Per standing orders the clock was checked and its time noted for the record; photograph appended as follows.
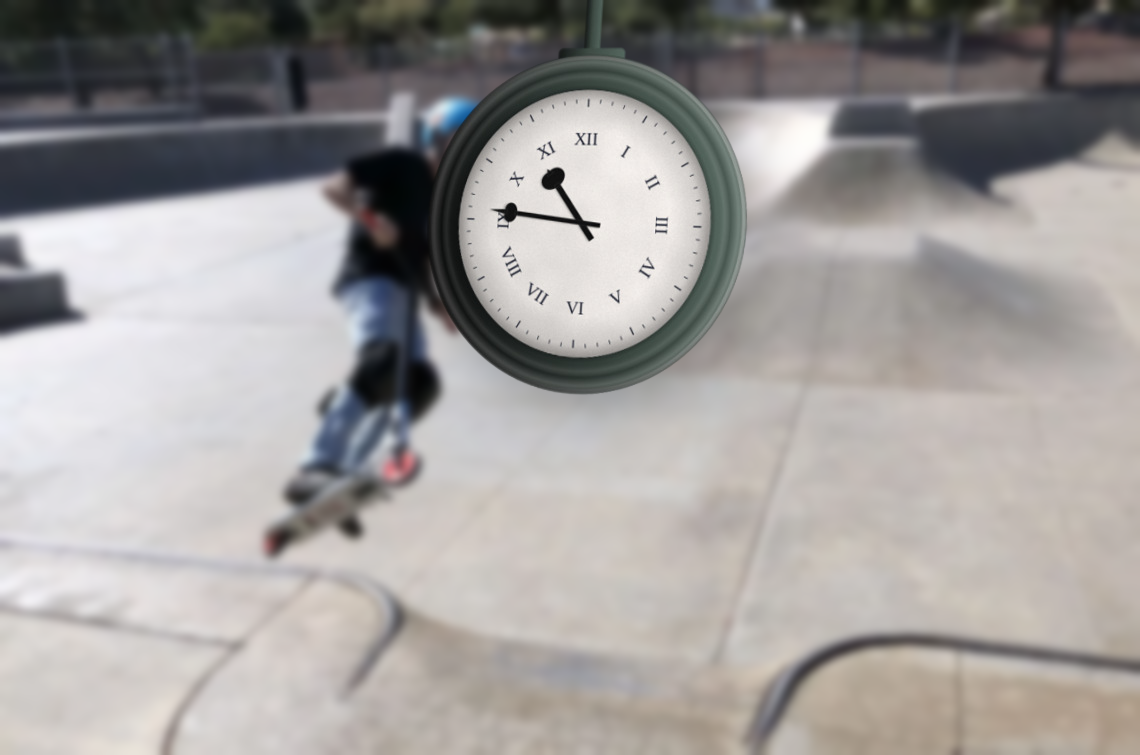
10:46
